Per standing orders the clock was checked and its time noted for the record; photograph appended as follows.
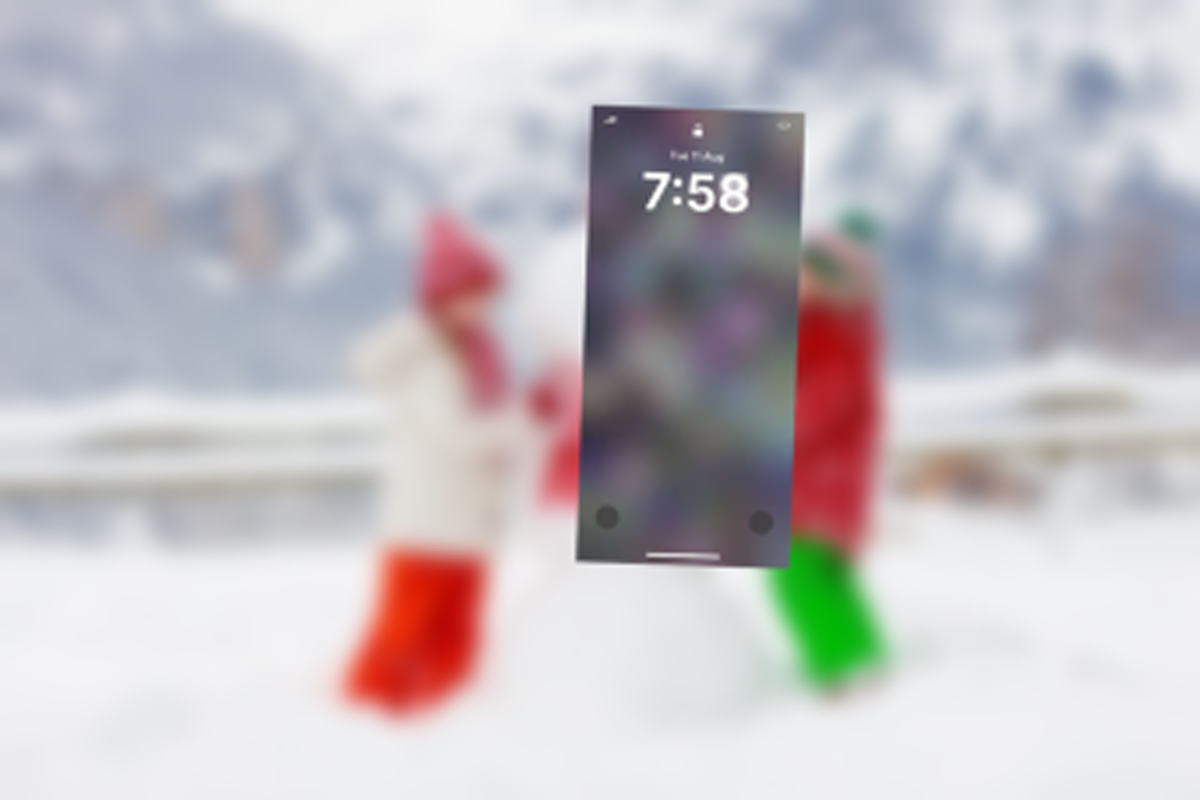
7:58
